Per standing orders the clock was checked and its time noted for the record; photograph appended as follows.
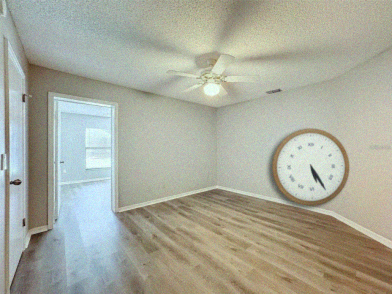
5:25
